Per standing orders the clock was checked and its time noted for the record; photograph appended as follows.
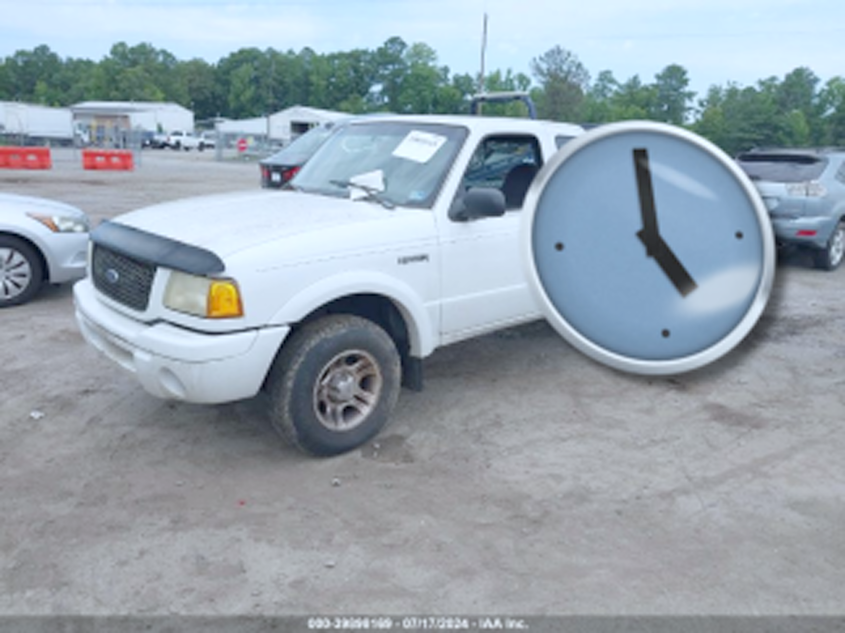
5:00
